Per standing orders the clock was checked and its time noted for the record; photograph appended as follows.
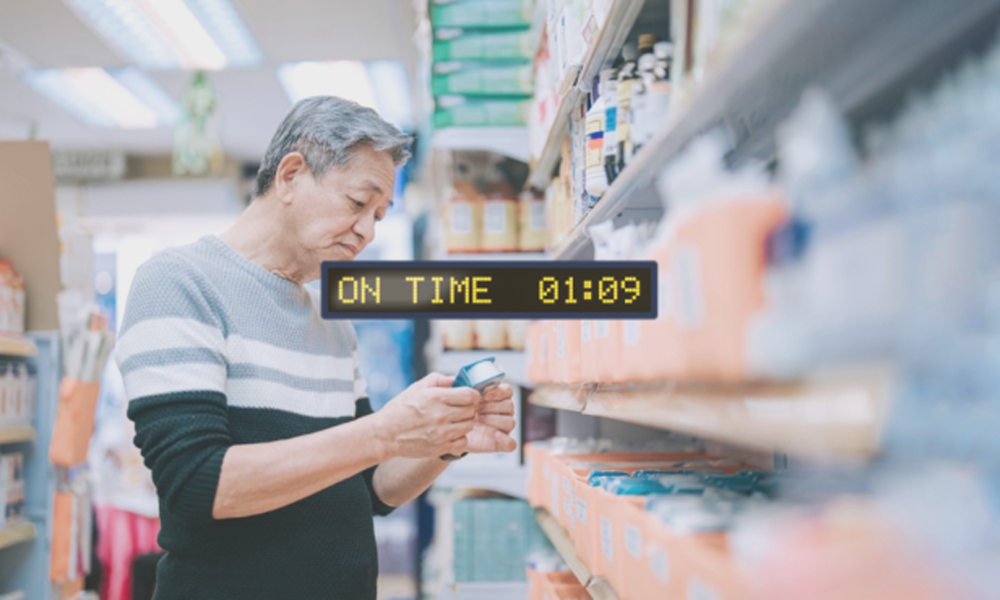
1:09
